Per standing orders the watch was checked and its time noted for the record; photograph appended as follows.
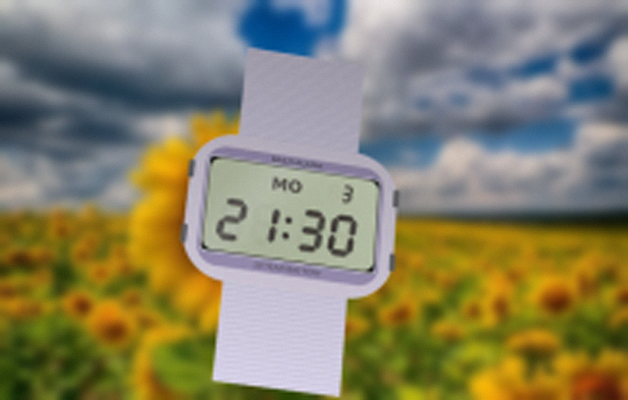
21:30
